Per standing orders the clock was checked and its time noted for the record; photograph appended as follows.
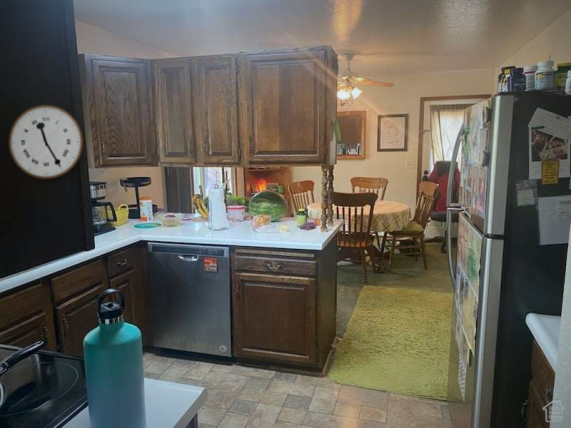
11:25
